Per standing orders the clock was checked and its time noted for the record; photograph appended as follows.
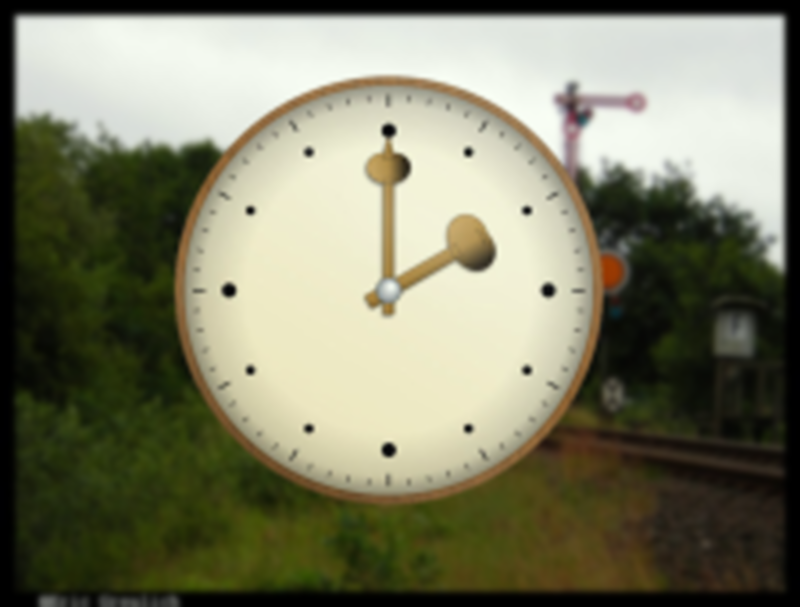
2:00
